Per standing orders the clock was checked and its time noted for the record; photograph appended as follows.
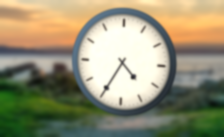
4:35
